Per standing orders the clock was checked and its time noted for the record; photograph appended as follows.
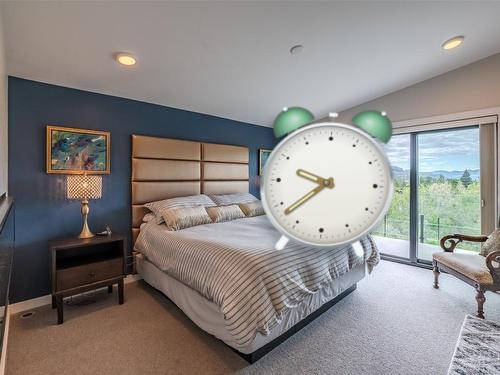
9:38
